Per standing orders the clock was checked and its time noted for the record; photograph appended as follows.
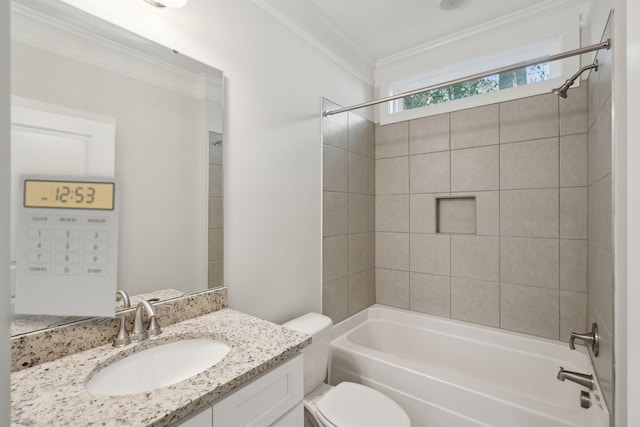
12:53
